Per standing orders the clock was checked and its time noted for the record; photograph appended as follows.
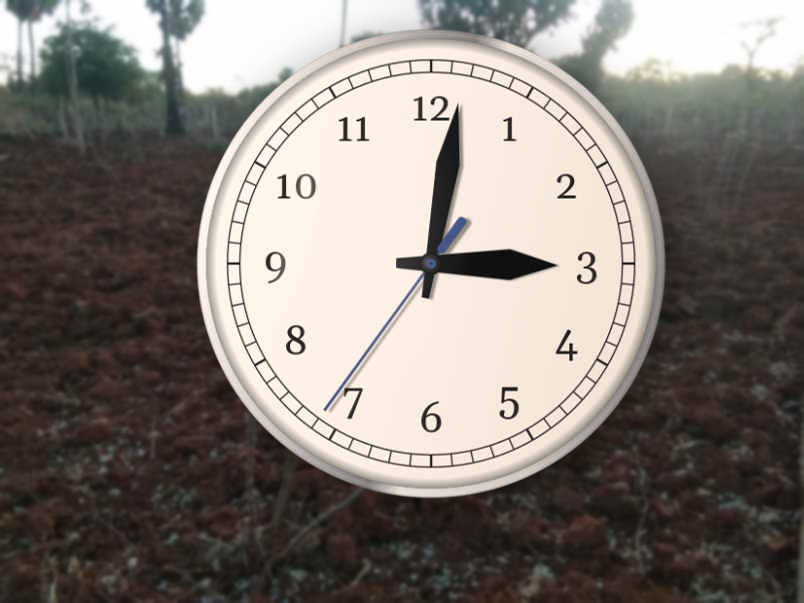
3:01:36
